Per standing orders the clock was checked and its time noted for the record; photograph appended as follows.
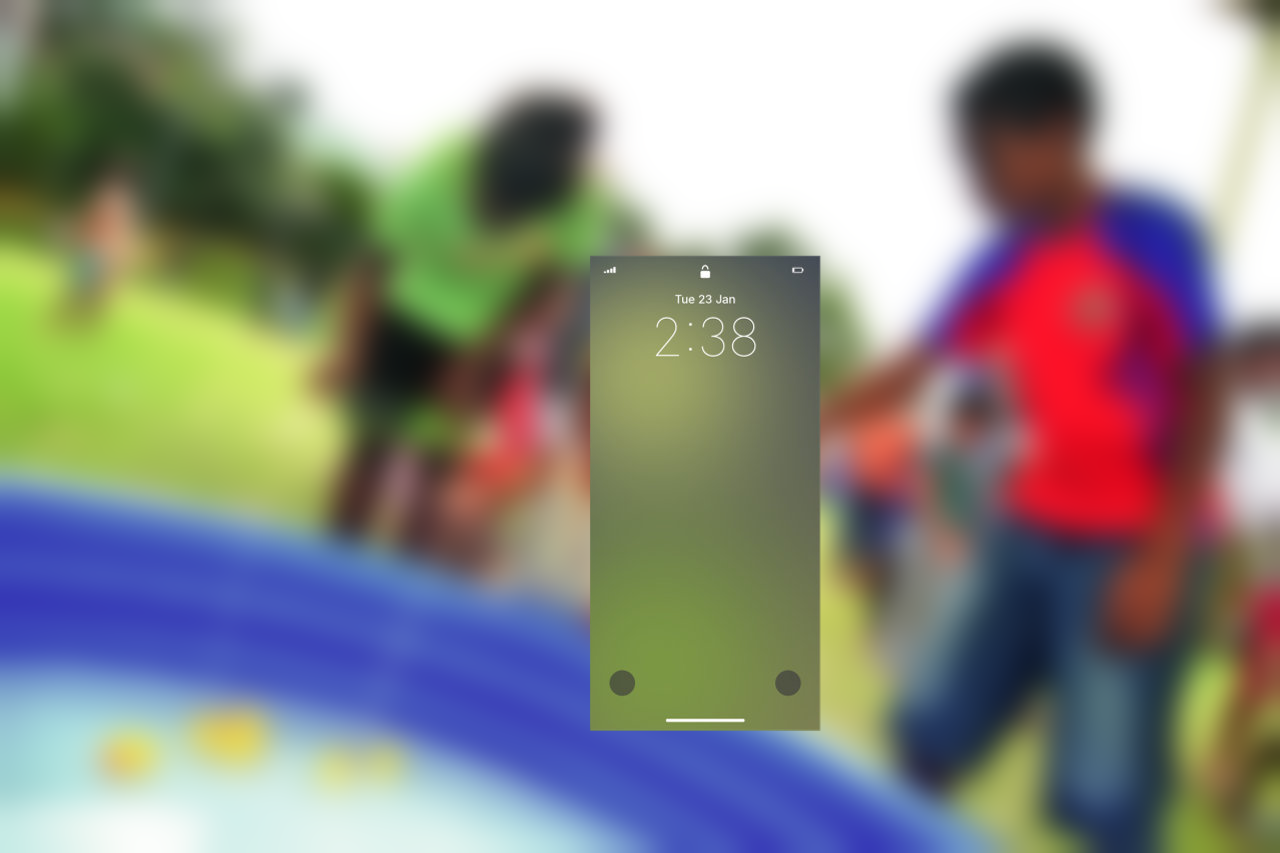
2:38
